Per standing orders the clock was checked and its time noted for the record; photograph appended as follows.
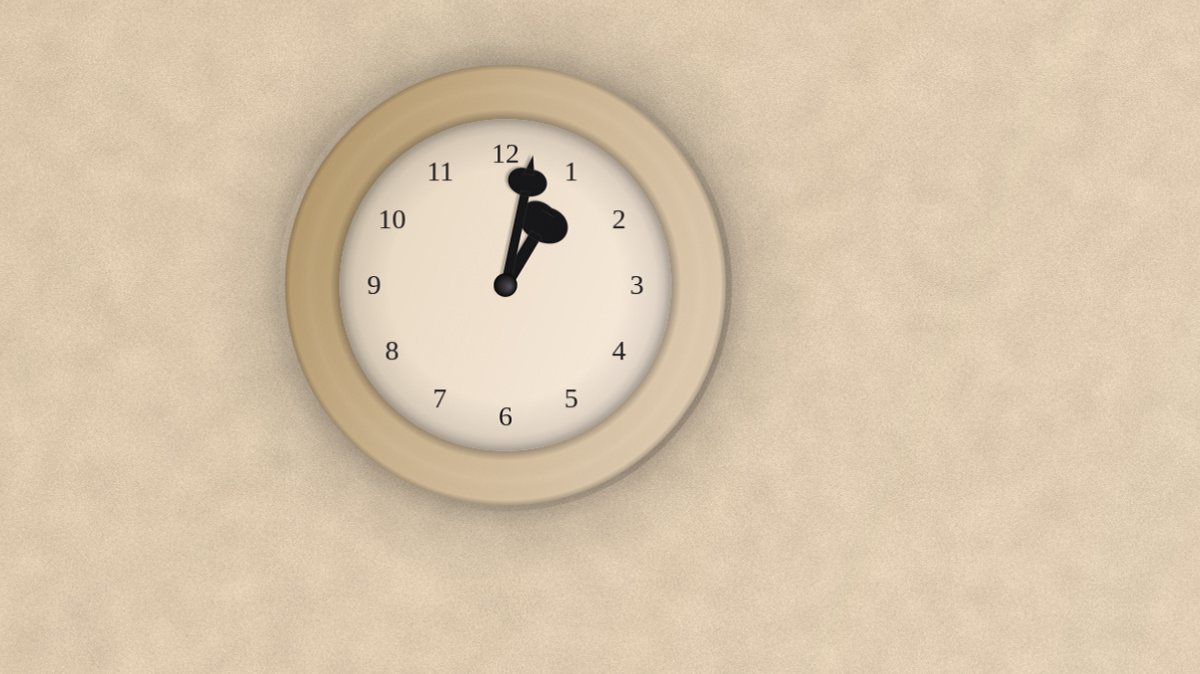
1:02
